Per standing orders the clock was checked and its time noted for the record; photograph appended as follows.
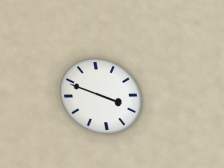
3:49
